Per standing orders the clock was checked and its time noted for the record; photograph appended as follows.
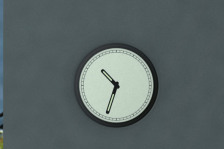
10:33
